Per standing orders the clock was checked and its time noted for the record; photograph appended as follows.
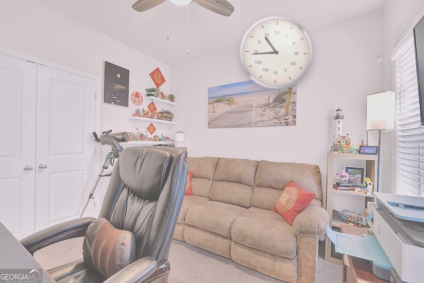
10:44
